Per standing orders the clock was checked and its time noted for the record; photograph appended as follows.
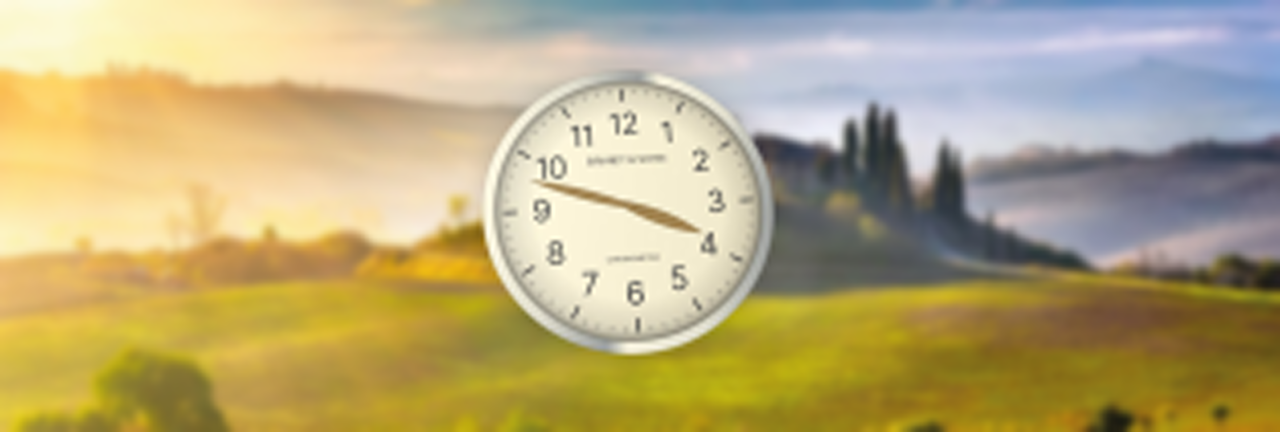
3:48
